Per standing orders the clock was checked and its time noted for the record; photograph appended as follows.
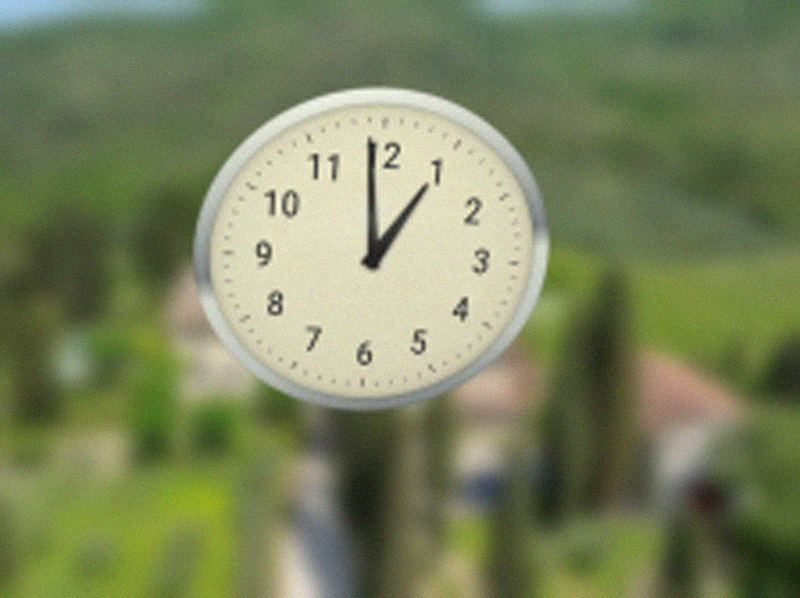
12:59
